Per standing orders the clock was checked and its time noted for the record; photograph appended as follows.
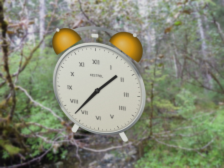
1:37
